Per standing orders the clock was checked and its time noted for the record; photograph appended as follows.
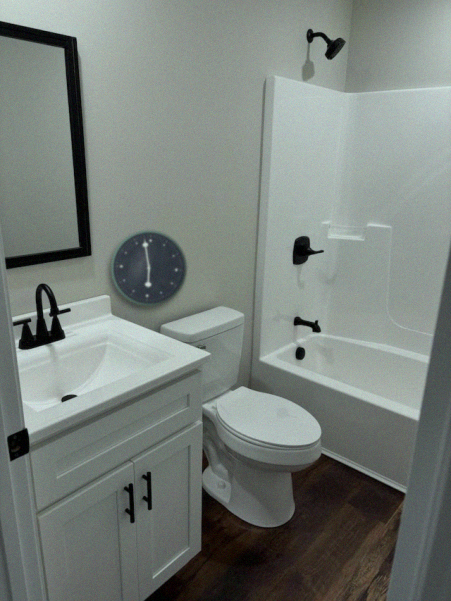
5:58
